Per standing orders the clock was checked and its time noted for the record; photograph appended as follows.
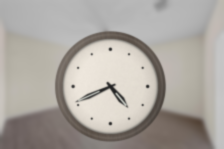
4:41
